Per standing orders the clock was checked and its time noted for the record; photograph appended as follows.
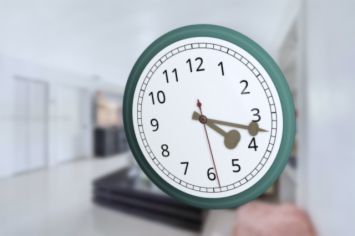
4:17:29
